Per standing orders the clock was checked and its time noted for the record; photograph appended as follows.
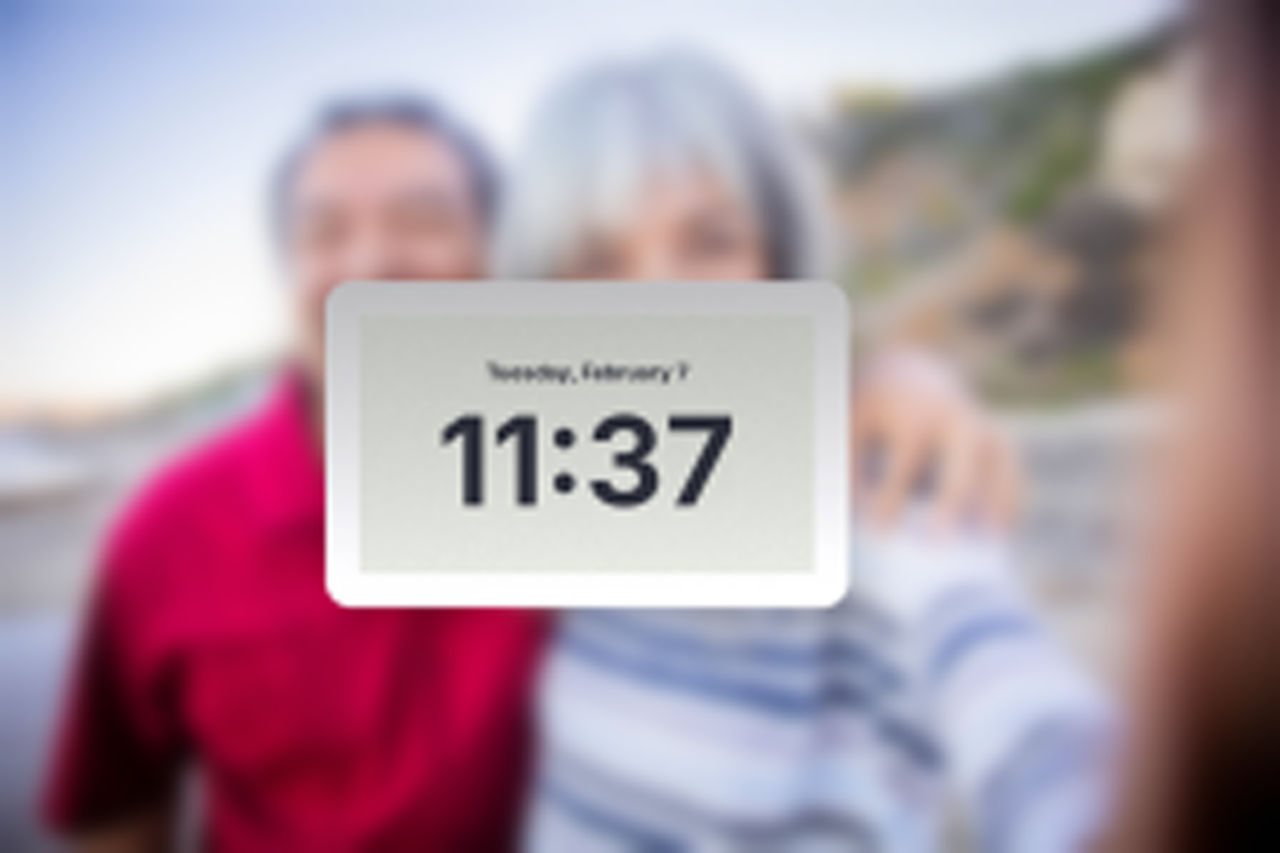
11:37
